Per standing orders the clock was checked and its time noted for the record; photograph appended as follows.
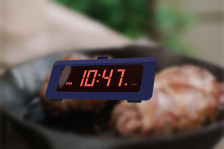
10:47
